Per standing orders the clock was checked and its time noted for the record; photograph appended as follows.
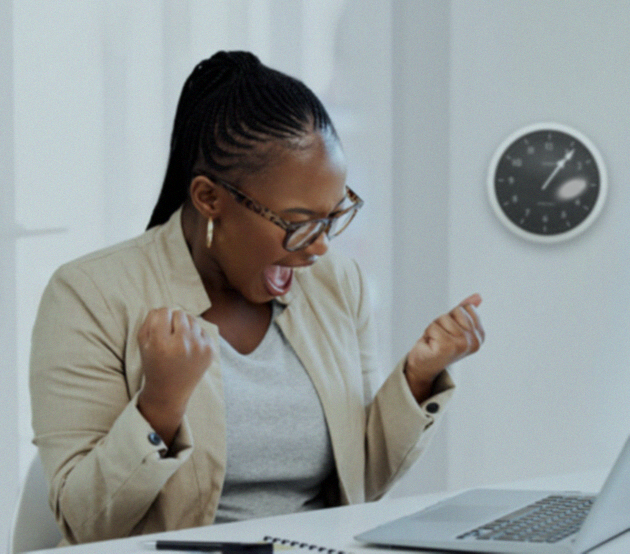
1:06
